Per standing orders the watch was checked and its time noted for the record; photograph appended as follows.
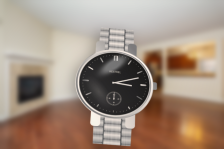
3:12
